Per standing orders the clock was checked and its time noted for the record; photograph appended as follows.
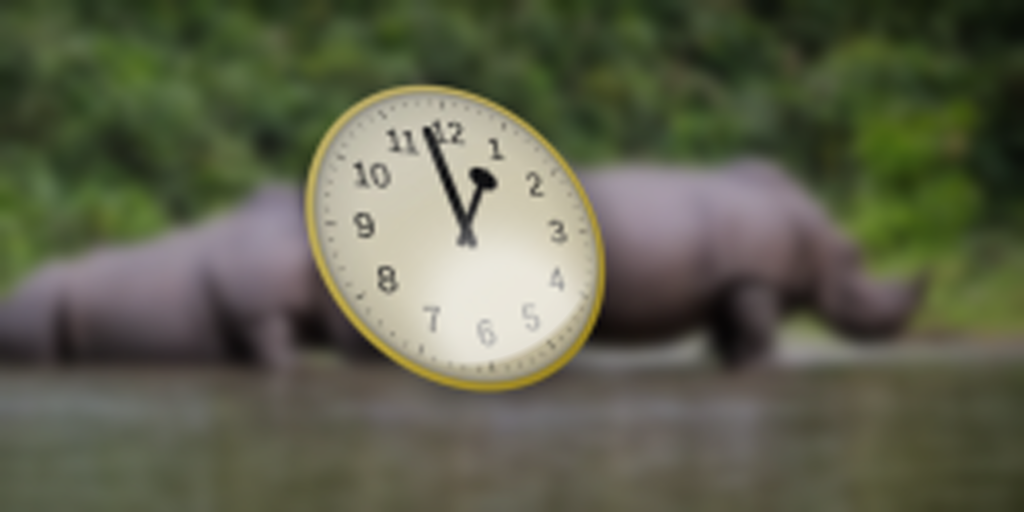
12:58
